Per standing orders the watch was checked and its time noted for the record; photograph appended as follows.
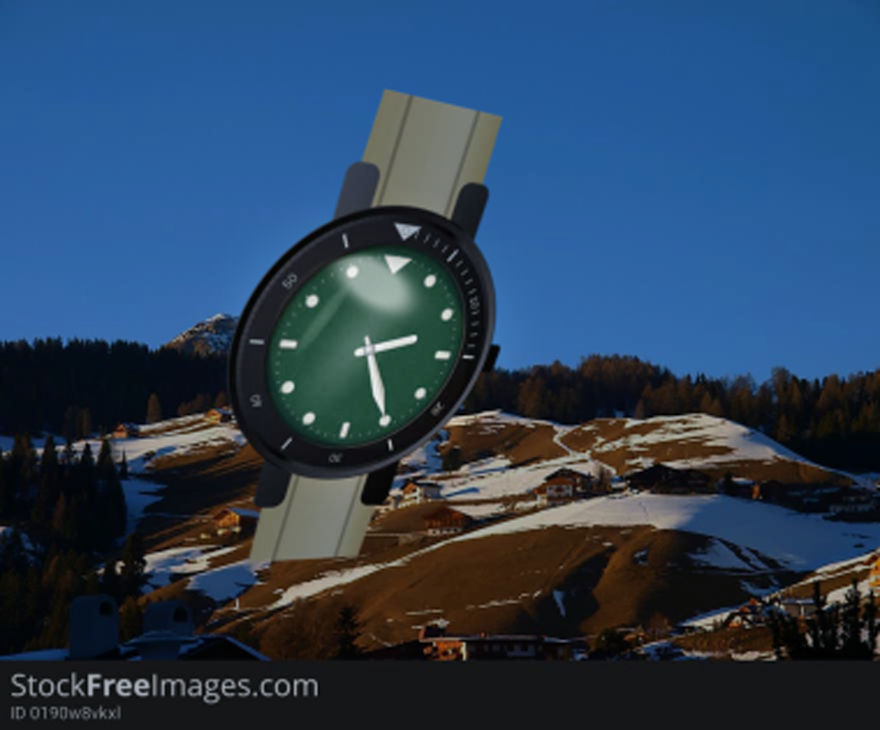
2:25
